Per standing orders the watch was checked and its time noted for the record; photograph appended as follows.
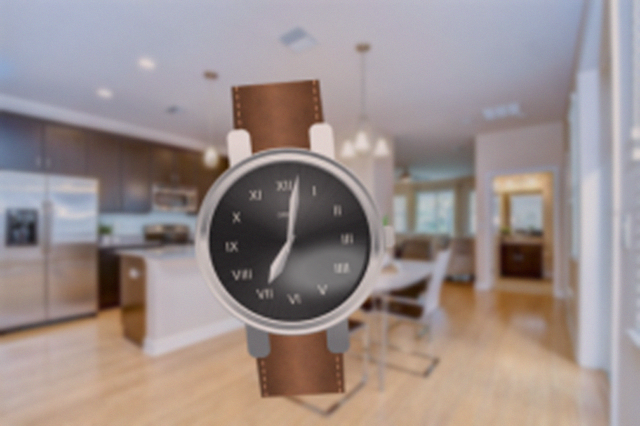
7:02
